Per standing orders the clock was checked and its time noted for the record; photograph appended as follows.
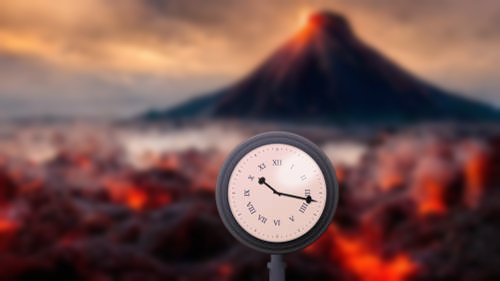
10:17
